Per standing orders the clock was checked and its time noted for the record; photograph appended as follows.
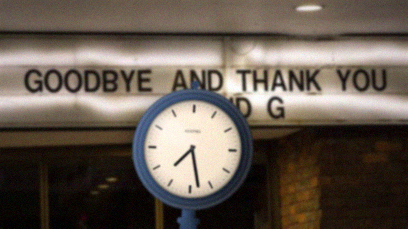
7:28
